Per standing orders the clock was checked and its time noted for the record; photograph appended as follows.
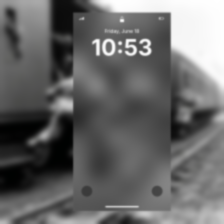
10:53
